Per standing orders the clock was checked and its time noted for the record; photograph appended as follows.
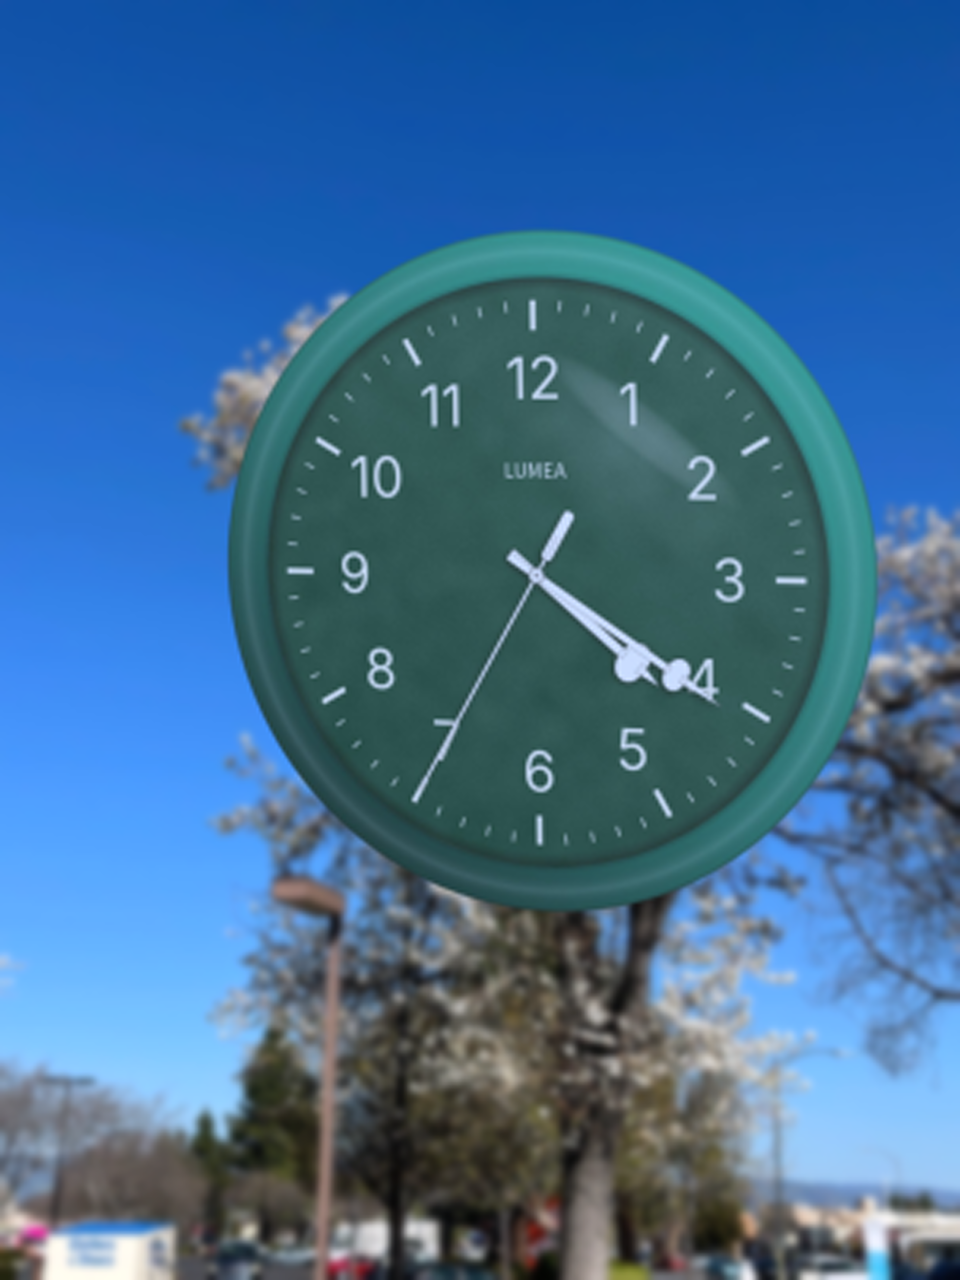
4:20:35
